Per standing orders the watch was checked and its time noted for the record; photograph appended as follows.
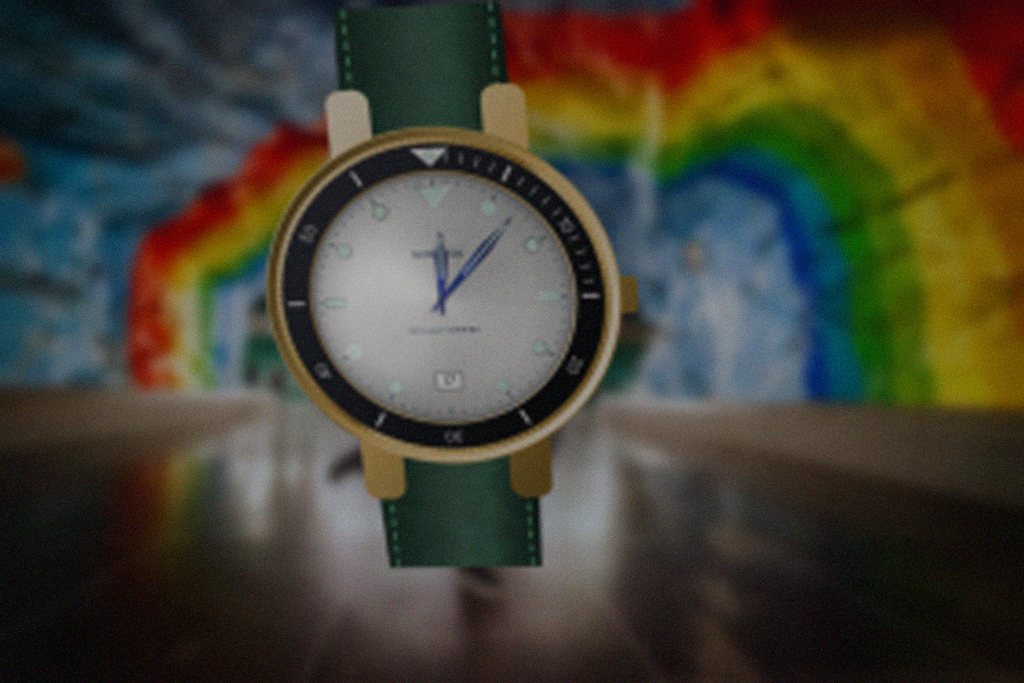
12:07
